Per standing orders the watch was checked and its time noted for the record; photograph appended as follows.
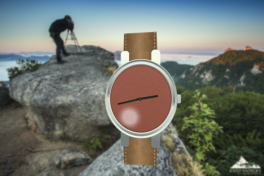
2:43
